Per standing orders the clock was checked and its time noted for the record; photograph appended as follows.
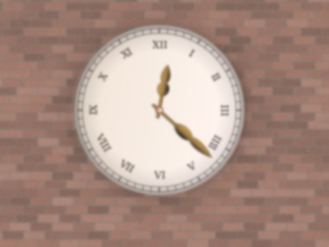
12:22
